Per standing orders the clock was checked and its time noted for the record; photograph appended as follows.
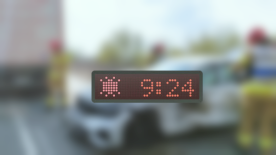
9:24
